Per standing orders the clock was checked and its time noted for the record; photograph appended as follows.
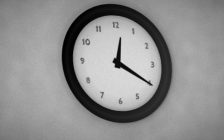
12:20
